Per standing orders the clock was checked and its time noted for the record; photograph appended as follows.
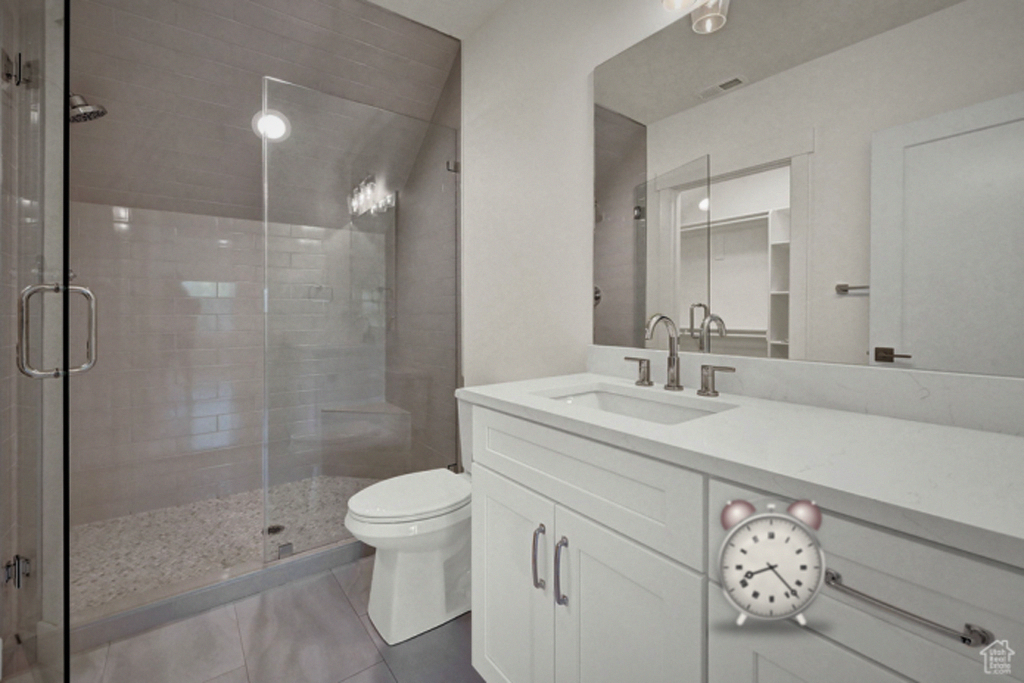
8:23
